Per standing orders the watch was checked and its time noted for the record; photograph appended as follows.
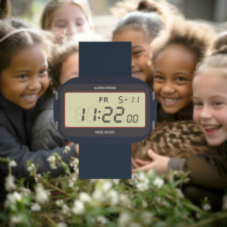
11:22
